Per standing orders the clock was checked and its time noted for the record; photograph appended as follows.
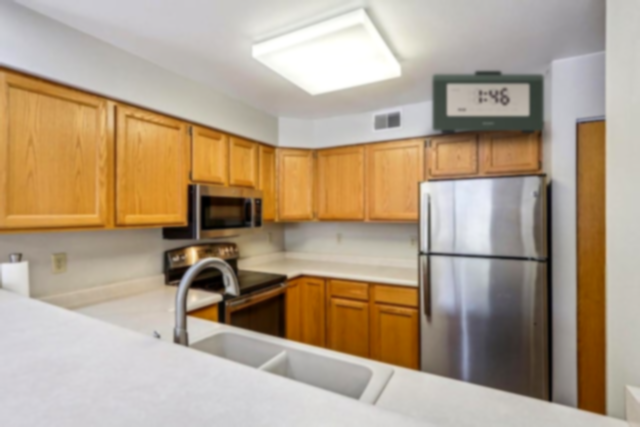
1:46
